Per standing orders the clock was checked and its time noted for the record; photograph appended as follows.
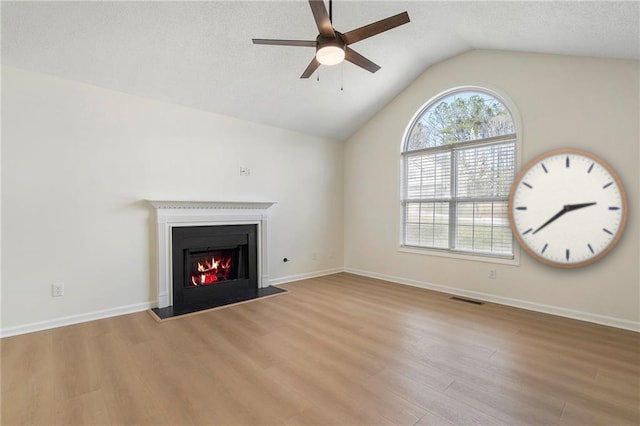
2:39
